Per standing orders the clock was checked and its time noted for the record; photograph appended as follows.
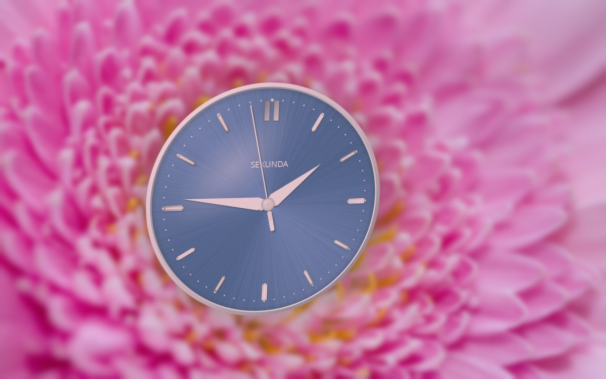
1:45:58
